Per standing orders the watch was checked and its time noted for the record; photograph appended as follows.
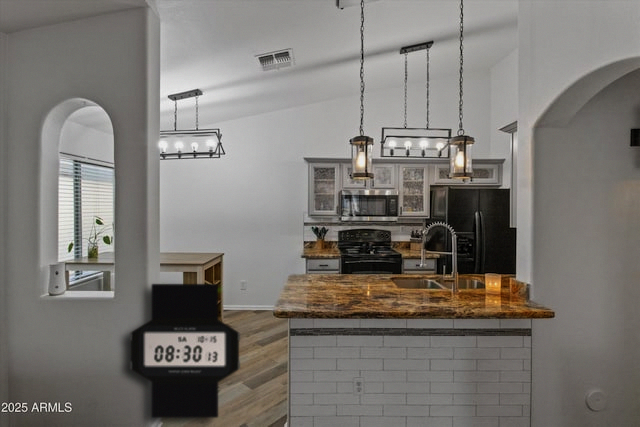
8:30:13
